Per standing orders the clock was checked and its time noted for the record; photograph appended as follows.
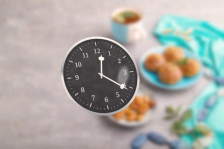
12:21
